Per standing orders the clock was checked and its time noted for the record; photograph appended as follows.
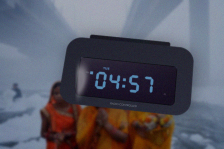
4:57
